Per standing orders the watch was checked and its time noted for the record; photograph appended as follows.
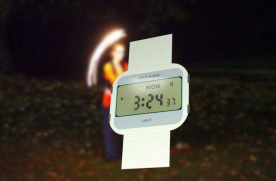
3:24:37
